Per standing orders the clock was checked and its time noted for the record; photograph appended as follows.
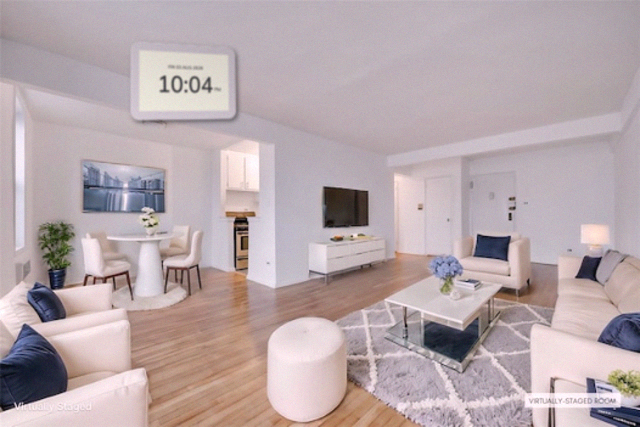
10:04
